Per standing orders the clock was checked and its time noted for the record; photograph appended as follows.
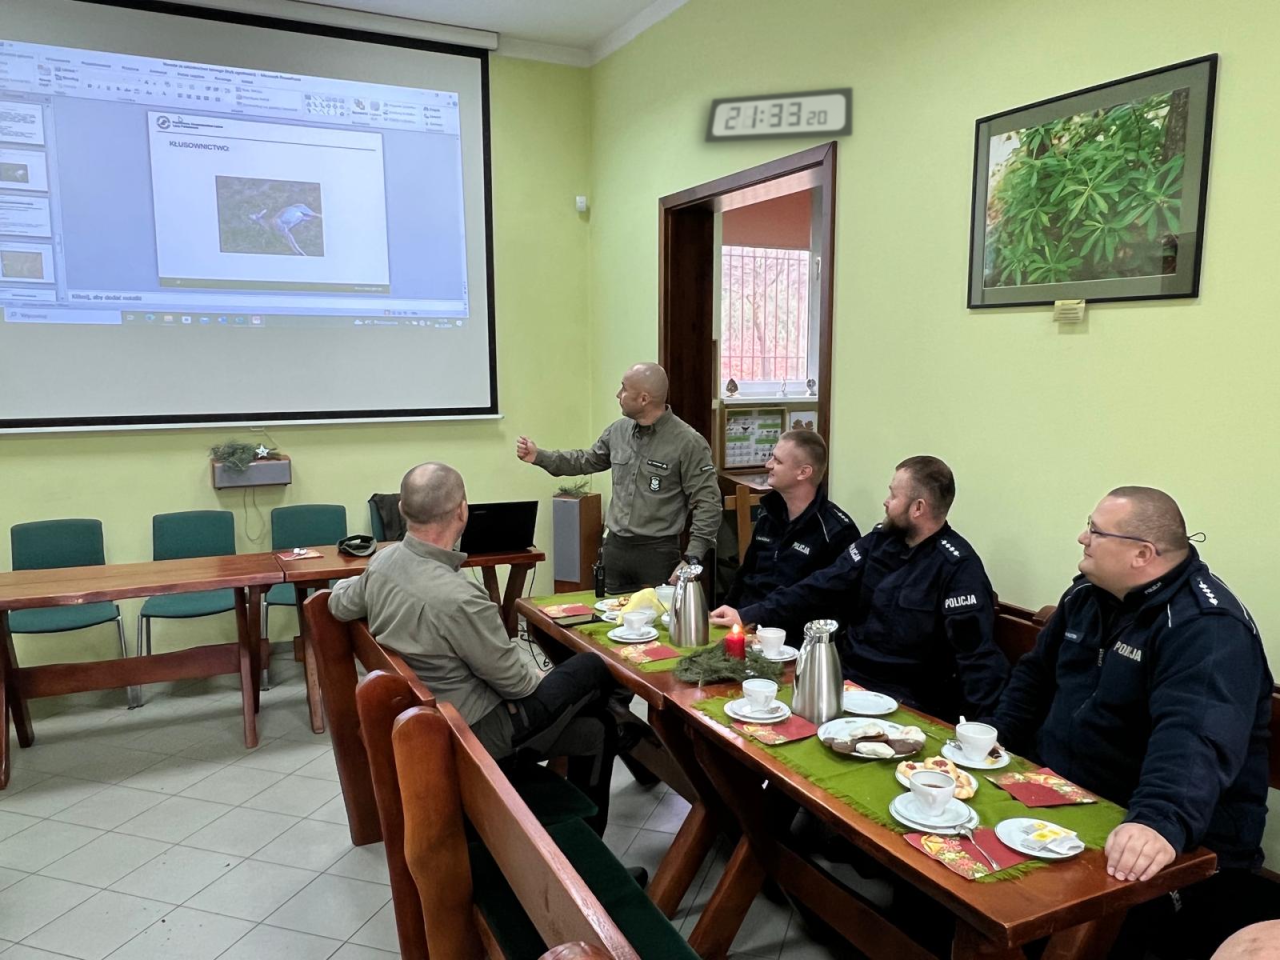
21:33:20
